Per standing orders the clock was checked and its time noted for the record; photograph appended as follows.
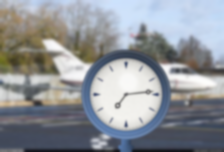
7:14
